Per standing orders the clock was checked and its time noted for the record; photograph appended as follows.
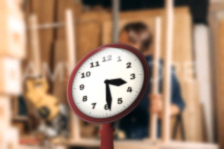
3:29
